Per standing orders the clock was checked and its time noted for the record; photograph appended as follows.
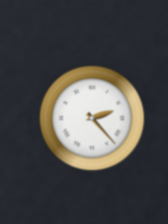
2:23
